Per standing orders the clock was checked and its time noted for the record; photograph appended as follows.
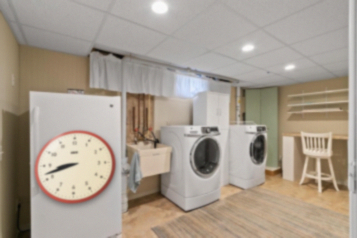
8:42
